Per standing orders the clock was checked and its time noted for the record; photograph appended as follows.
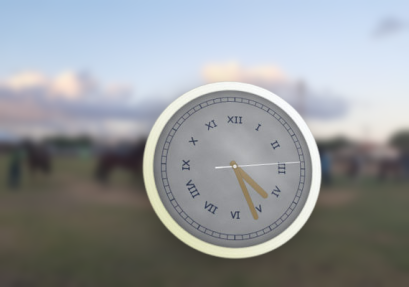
4:26:14
